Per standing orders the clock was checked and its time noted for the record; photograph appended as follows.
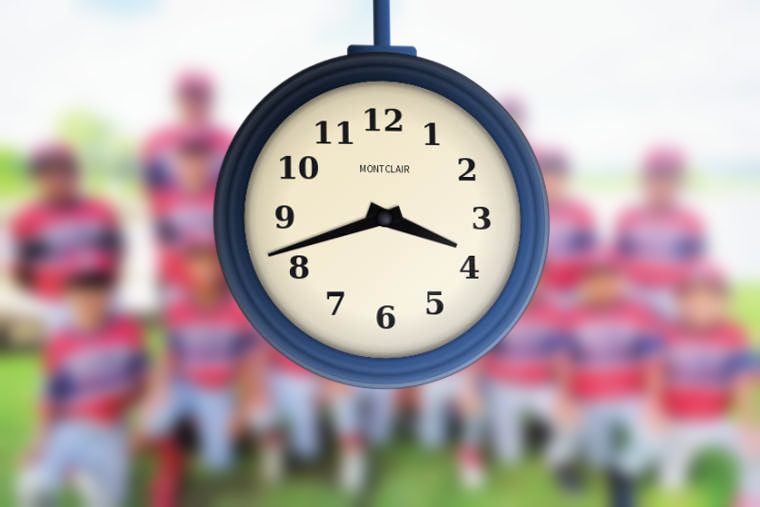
3:42
